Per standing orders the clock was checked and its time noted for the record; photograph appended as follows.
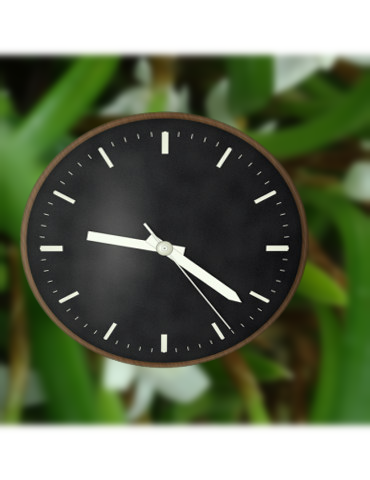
9:21:24
